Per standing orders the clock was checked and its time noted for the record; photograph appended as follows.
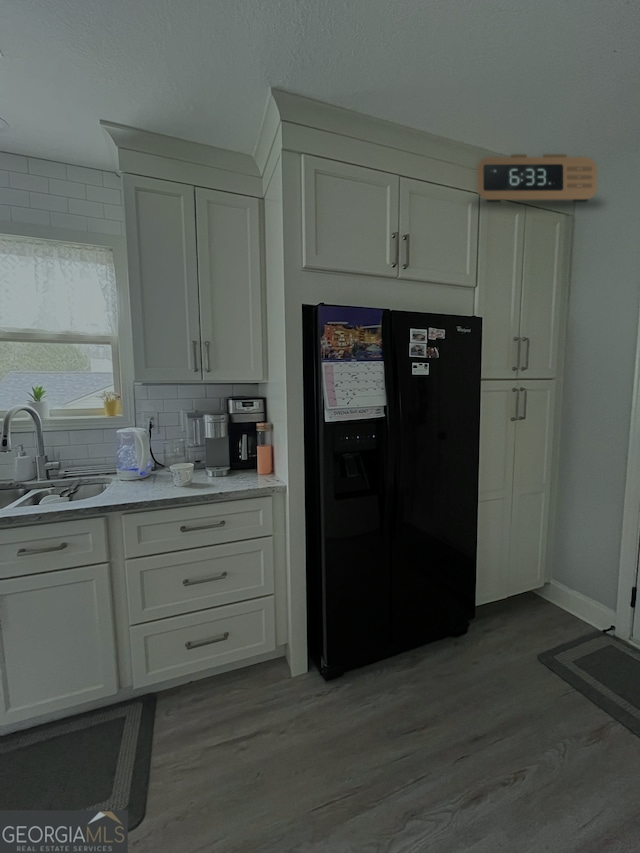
6:33
